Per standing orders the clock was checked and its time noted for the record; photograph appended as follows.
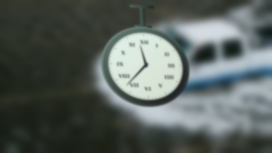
11:37
